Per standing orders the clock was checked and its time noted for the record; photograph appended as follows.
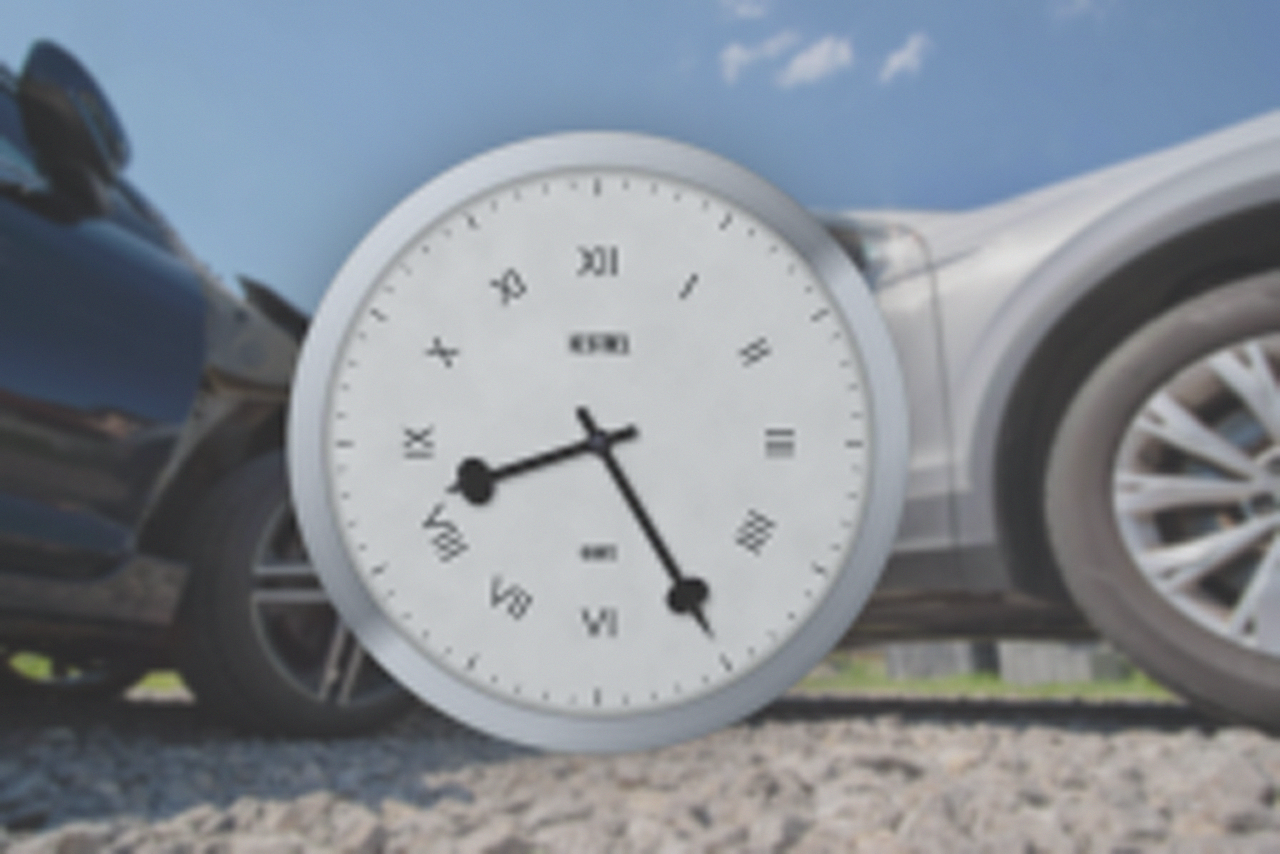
8:25
